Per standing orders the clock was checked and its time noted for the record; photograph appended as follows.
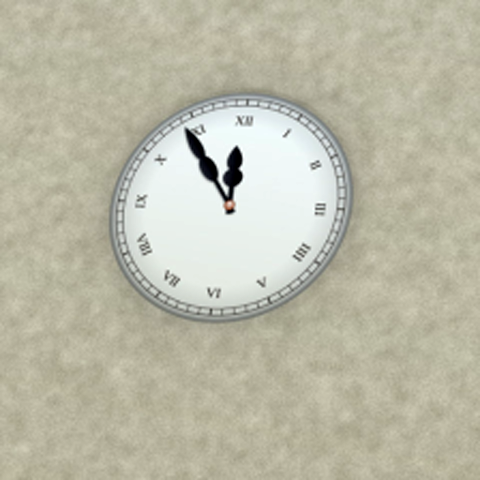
11:54
